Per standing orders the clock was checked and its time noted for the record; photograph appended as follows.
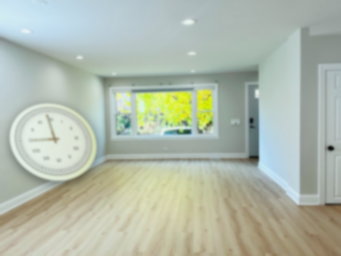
8:59
